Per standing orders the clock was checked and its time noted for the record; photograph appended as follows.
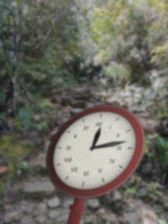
12:13
